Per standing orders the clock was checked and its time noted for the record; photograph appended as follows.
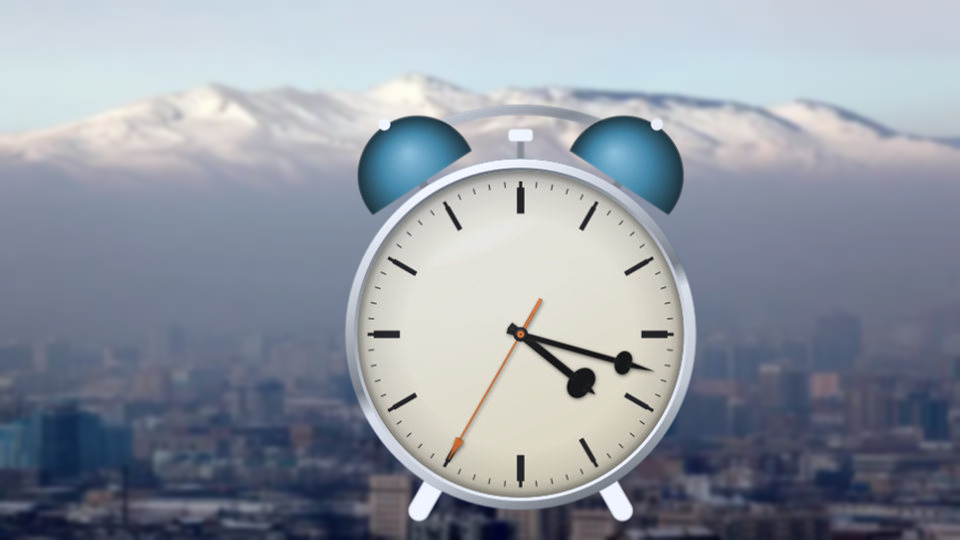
4:17:35
